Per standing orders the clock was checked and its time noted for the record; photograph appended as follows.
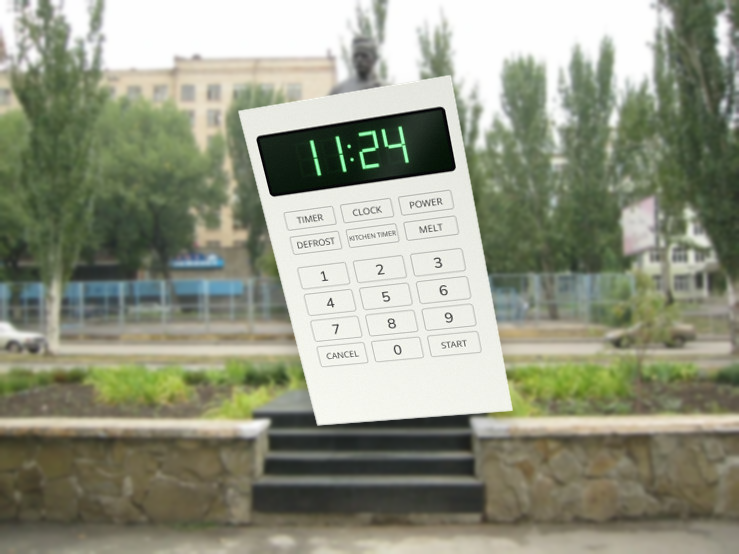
11:24
